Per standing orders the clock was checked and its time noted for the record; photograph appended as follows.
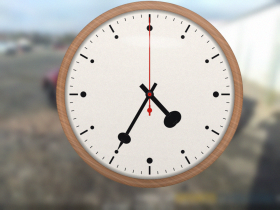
4:35:00
